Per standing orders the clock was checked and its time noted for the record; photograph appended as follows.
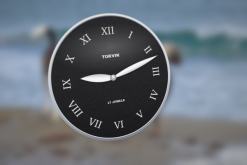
9:12
